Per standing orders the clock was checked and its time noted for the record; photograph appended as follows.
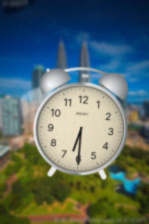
6:30
